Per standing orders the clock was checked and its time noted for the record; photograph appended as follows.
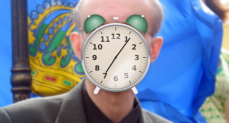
7:06
